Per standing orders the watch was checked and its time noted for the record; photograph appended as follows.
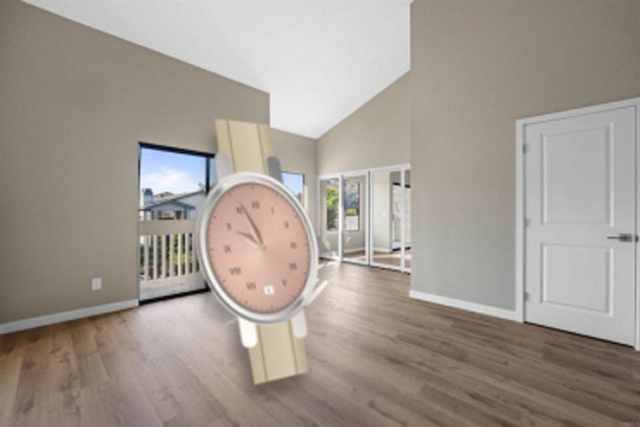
9:56
